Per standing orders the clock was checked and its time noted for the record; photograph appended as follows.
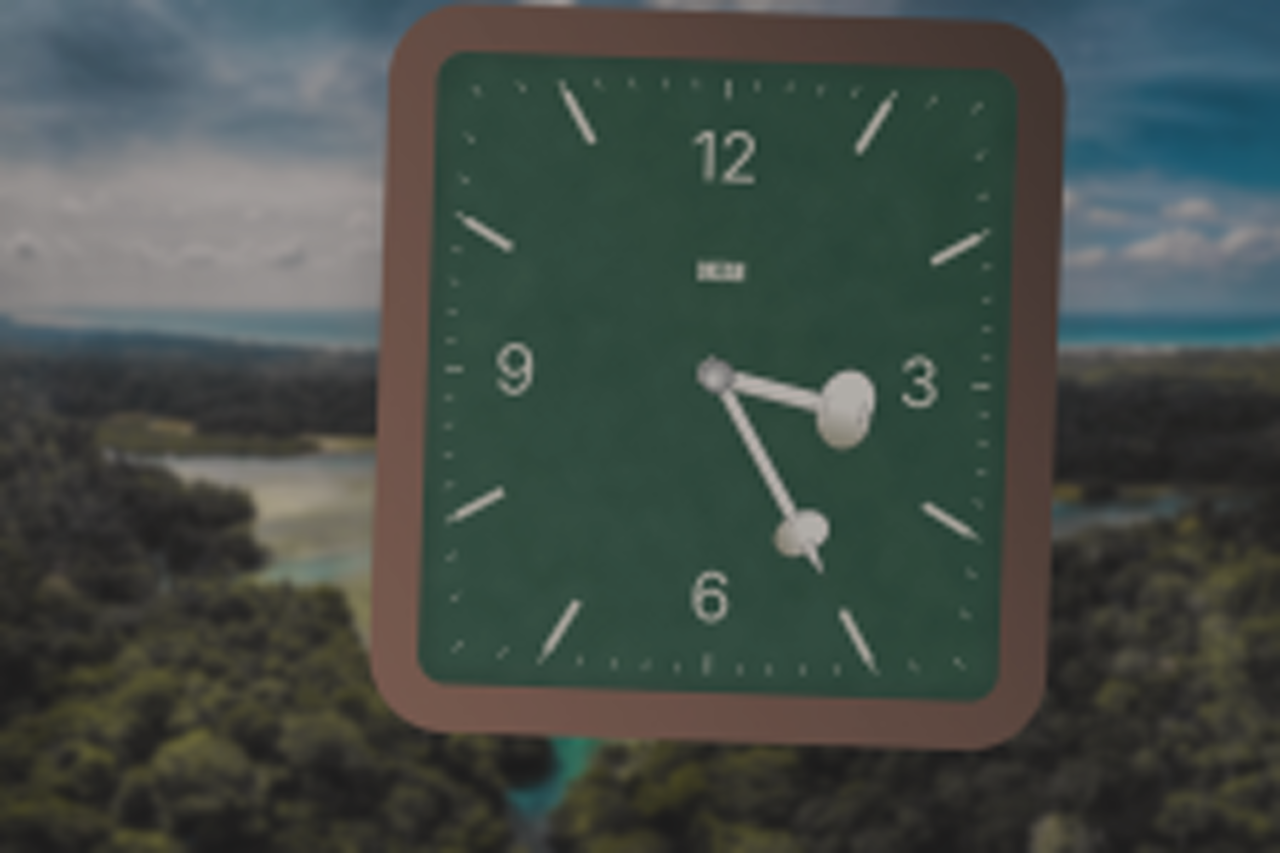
3:25
